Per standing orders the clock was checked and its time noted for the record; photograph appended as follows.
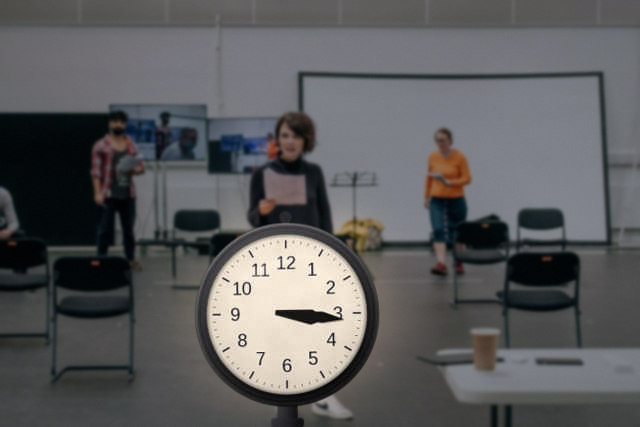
3:16
